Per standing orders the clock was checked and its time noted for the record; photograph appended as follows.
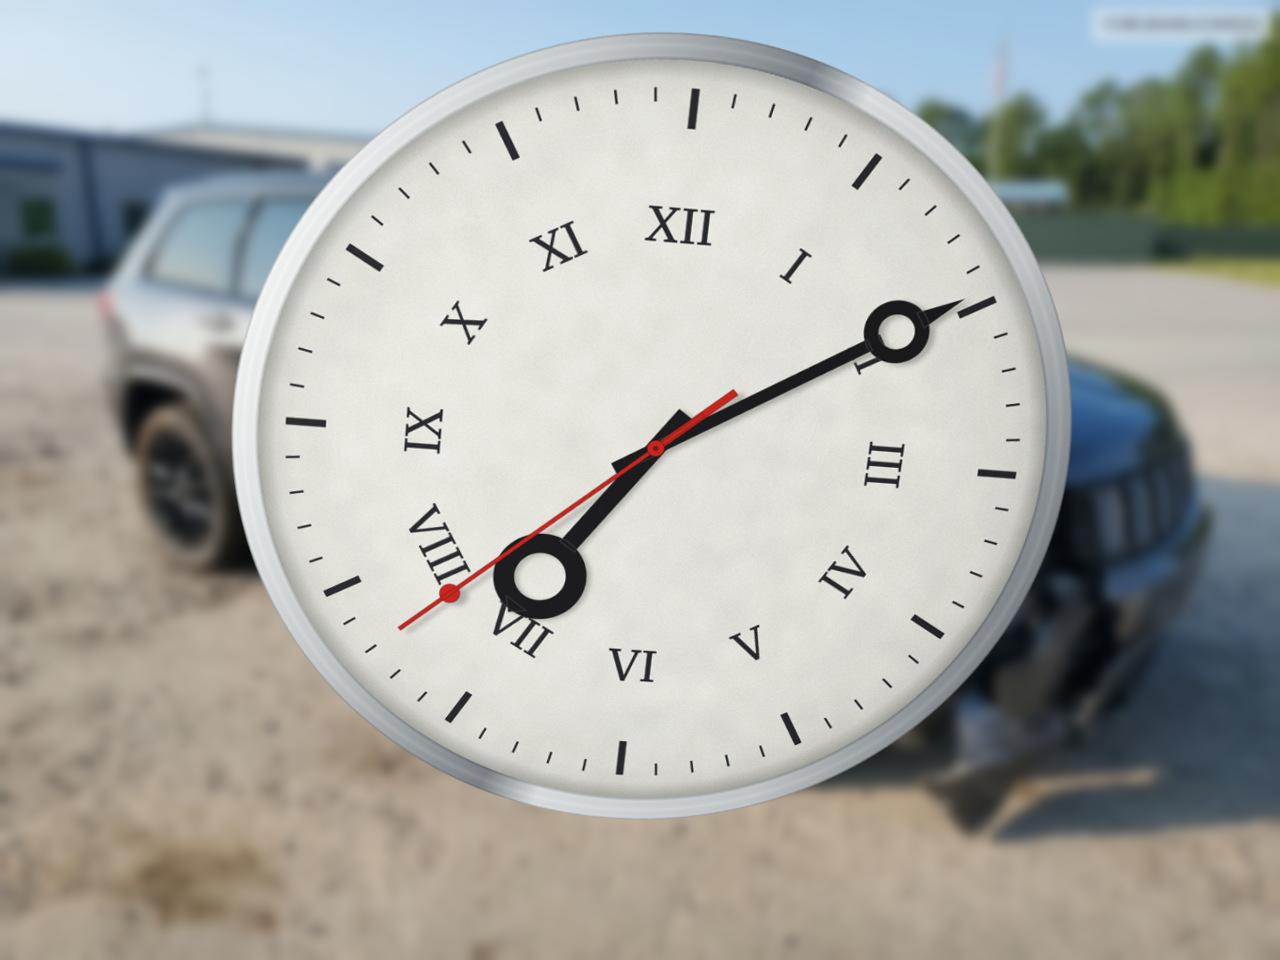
7:09:38
